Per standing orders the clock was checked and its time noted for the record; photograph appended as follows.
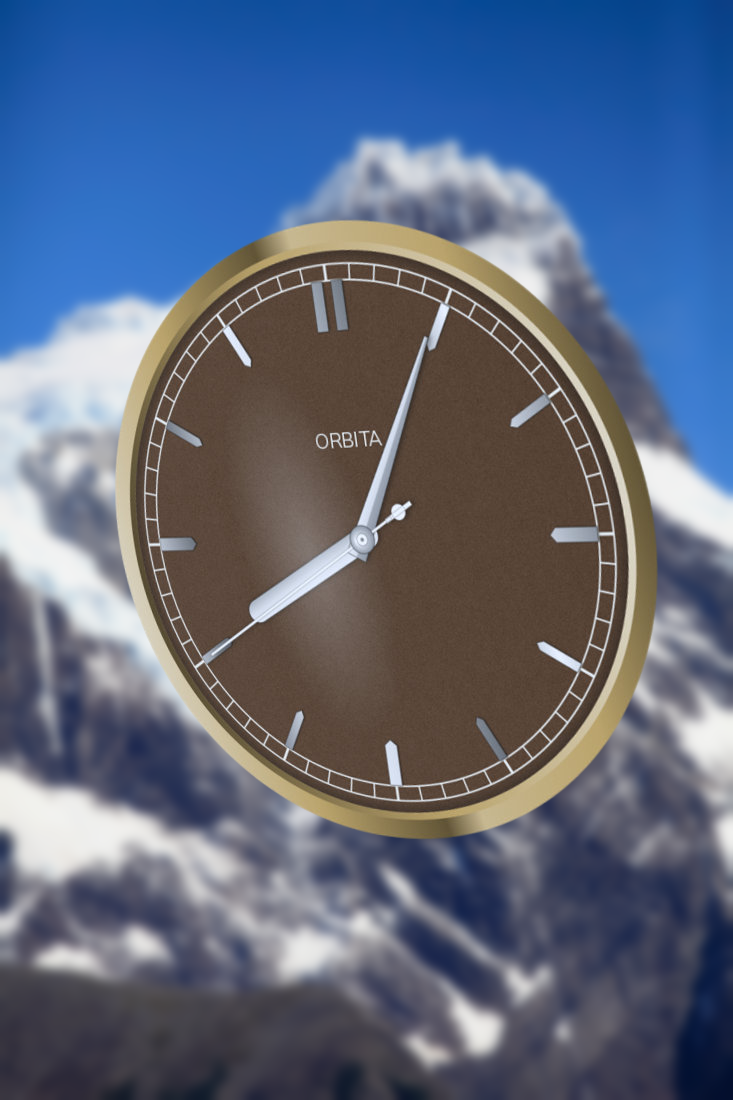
8:04:40
